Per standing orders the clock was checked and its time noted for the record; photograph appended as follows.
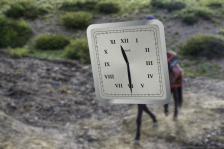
11:30
